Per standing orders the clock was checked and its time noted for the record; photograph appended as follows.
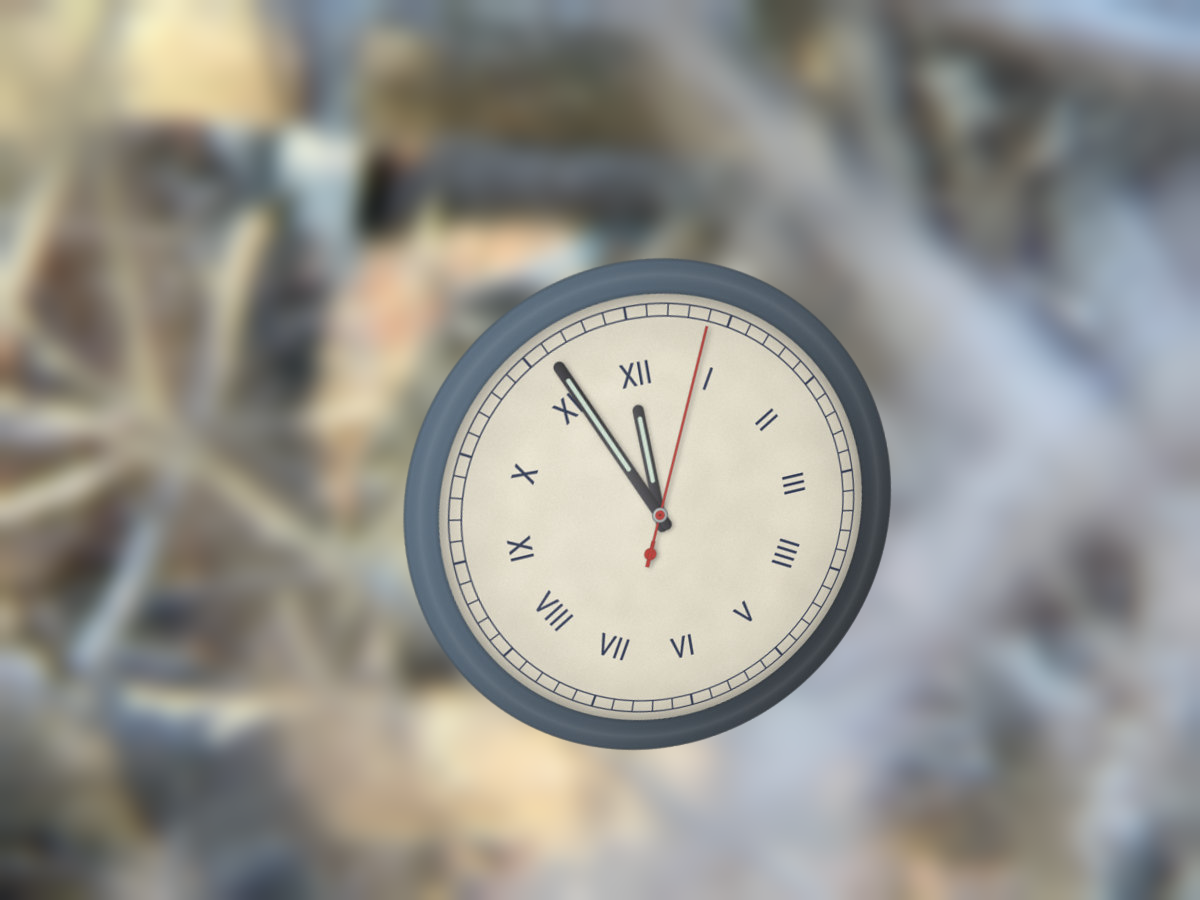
11:56:04
